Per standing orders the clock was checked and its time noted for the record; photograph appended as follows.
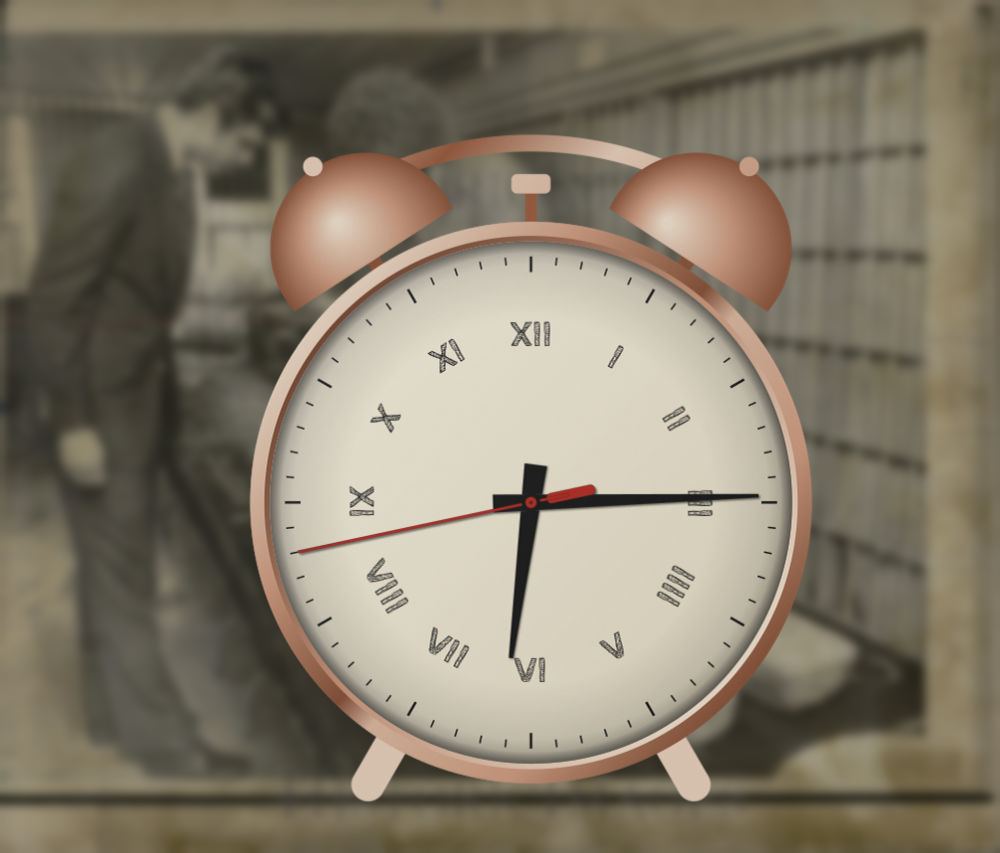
6:14:43
